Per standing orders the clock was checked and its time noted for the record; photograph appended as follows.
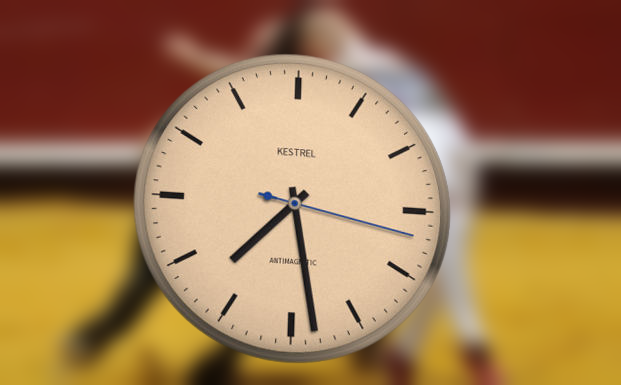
7:28:17
